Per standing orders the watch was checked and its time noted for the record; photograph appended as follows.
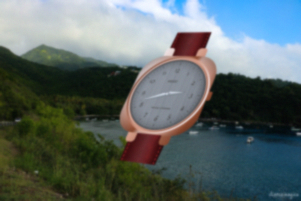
2:42
